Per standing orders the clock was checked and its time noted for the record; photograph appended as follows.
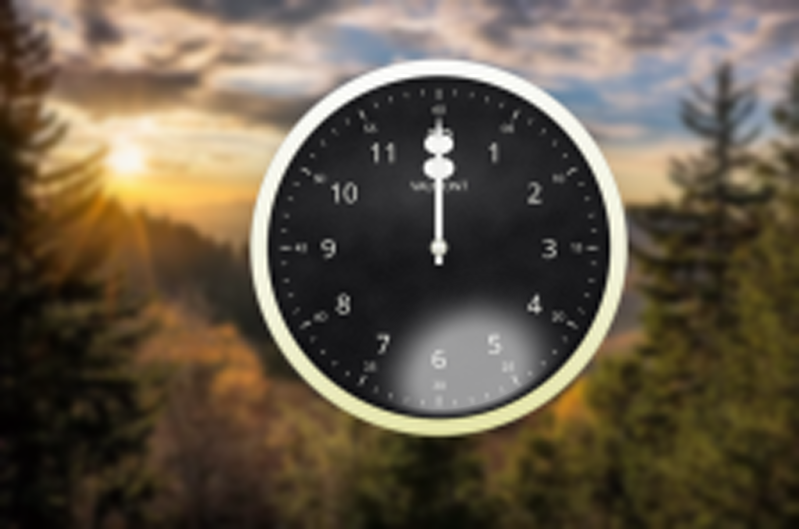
12:00
